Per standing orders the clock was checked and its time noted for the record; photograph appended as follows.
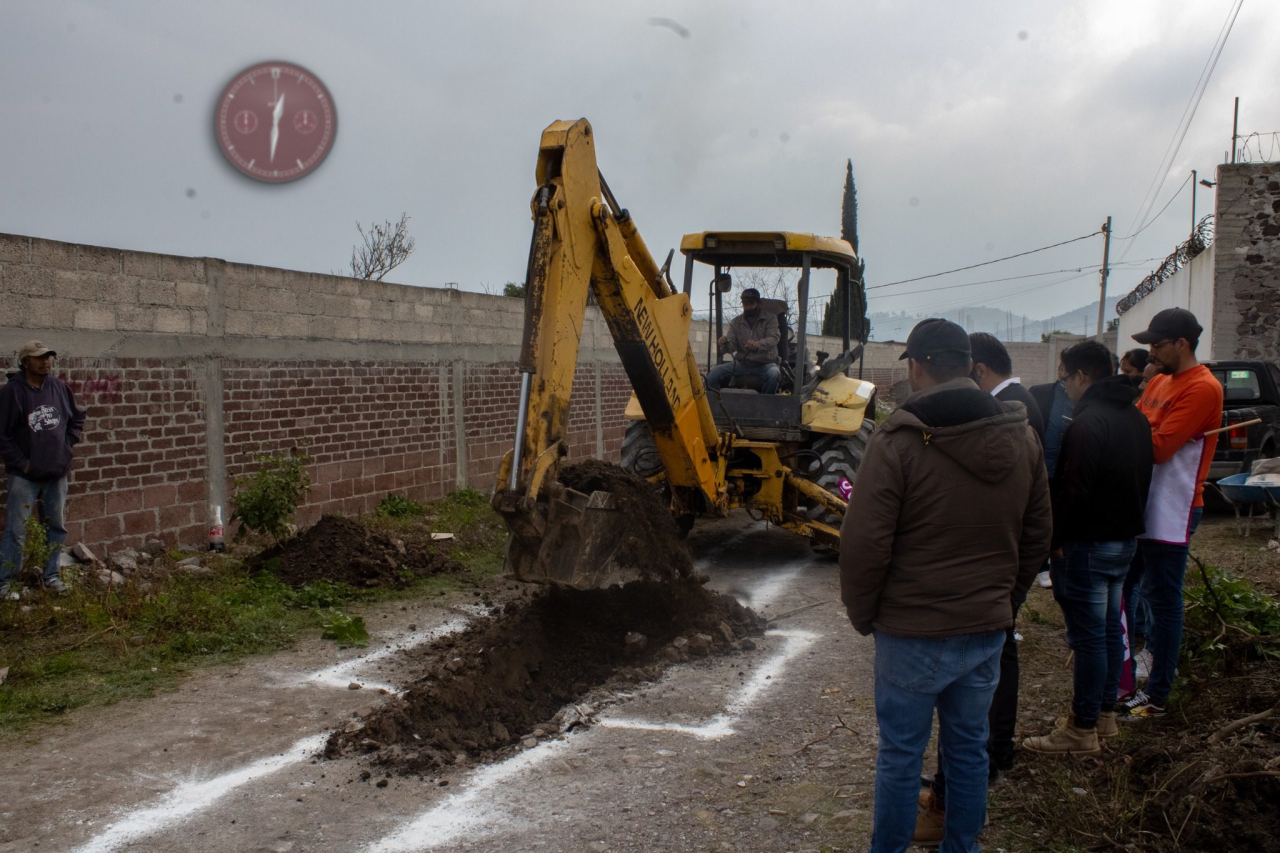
12:31
